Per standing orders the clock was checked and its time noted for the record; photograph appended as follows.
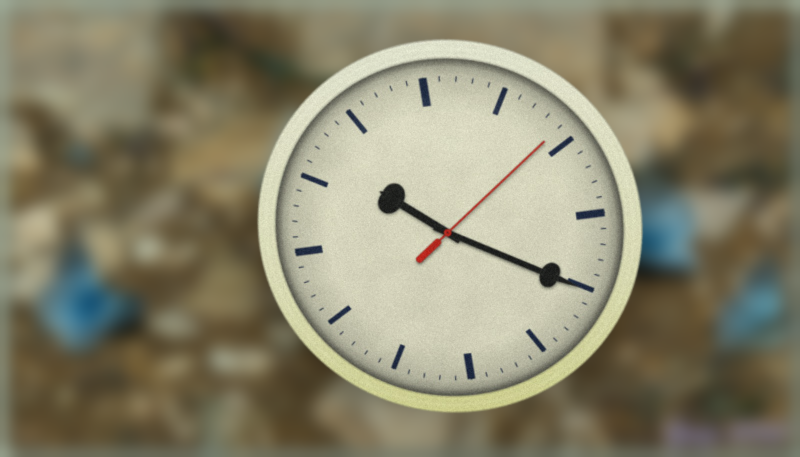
10:20:09
